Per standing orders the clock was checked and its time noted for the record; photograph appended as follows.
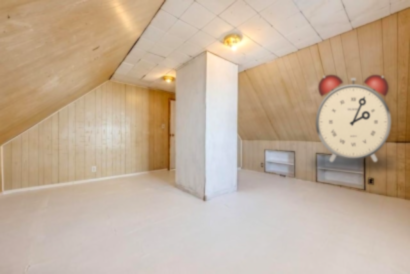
2:04
